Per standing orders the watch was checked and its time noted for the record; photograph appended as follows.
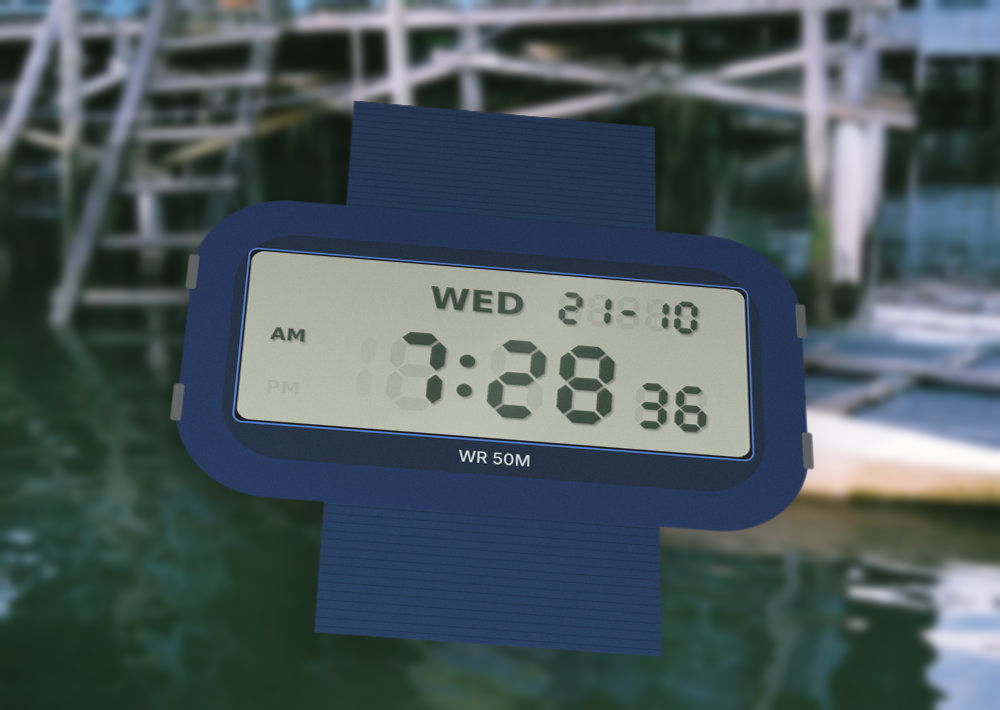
7:28:36
